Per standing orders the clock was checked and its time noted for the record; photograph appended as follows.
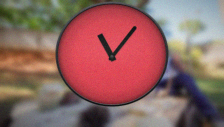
11:06
